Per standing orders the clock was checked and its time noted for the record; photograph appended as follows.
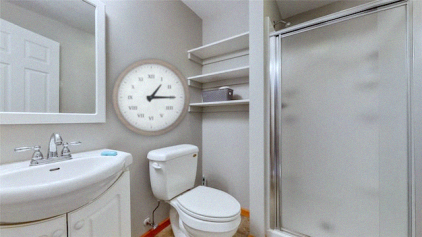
1:15
